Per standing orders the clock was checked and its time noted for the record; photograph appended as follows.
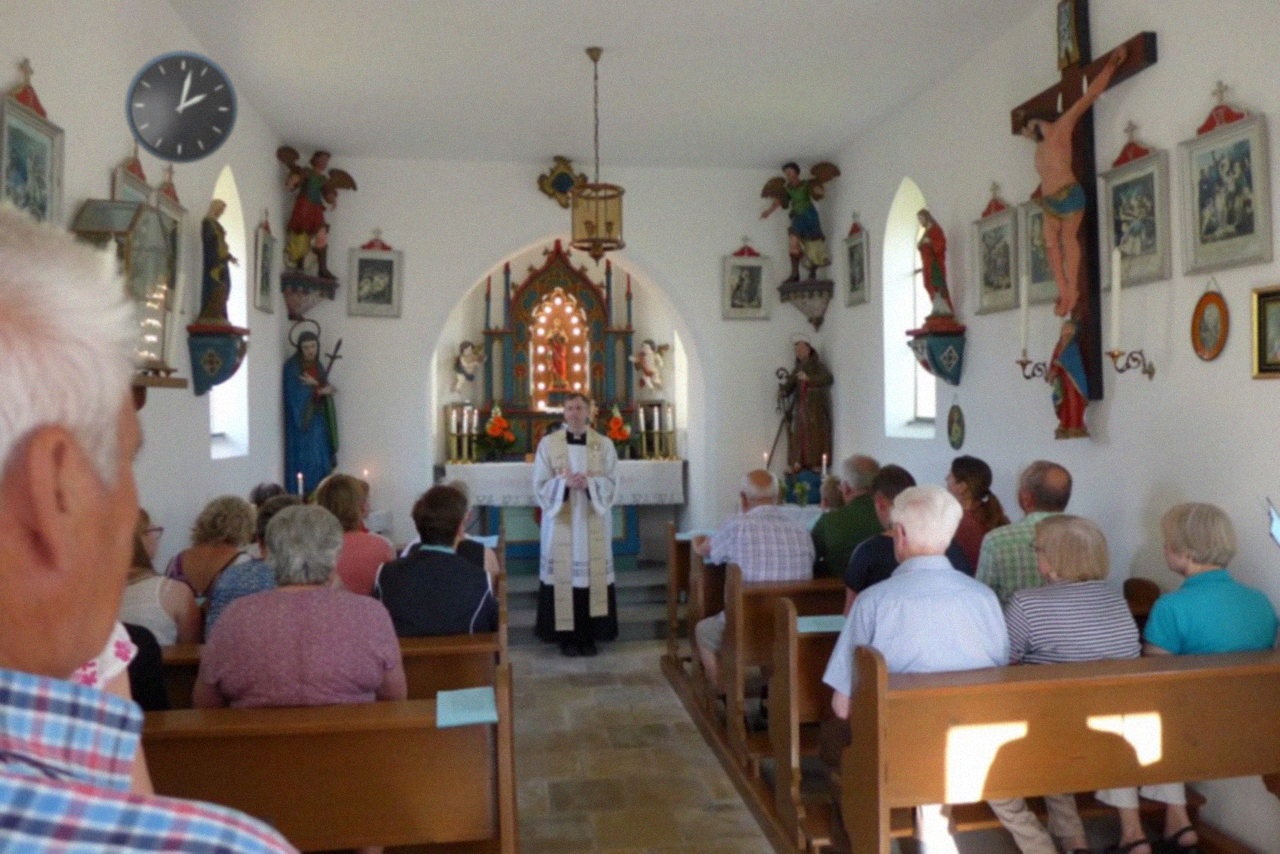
2:02
